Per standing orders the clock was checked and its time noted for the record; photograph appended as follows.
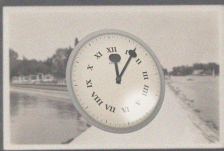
12:07
